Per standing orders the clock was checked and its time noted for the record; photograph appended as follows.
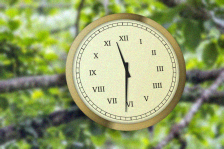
11:31
